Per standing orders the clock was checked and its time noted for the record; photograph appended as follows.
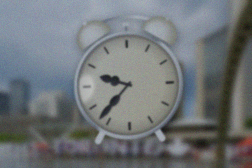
9:37
